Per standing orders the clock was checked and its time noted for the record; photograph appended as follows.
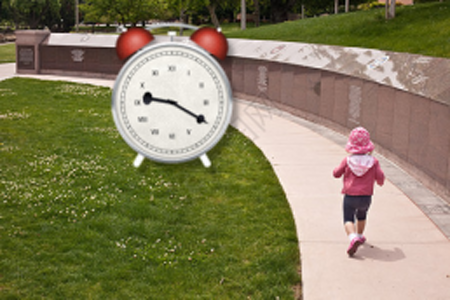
9:20
